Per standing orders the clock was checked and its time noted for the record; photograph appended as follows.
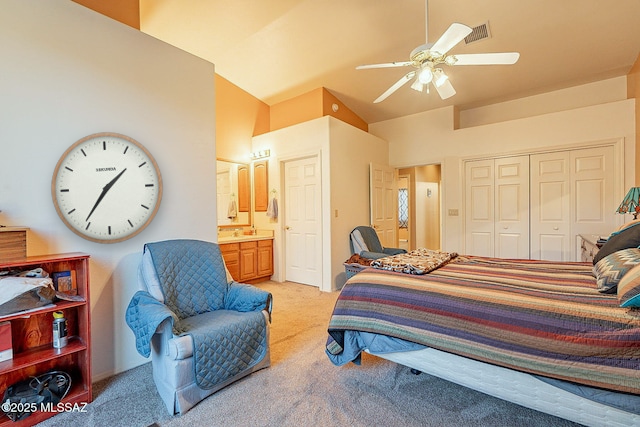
1:36
